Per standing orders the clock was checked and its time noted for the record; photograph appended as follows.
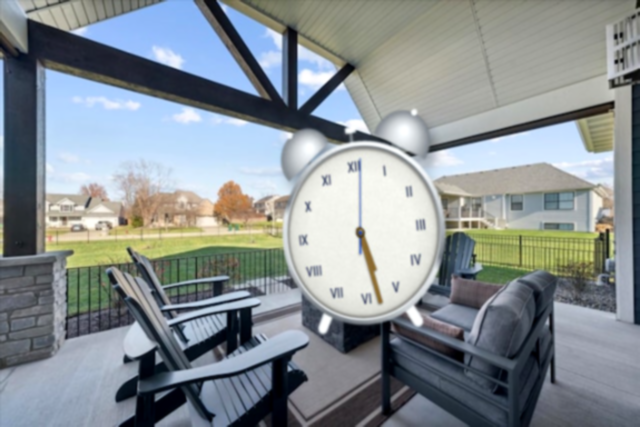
5:28:01
